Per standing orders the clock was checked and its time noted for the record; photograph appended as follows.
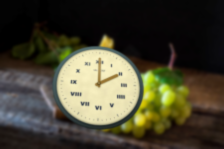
2:00
